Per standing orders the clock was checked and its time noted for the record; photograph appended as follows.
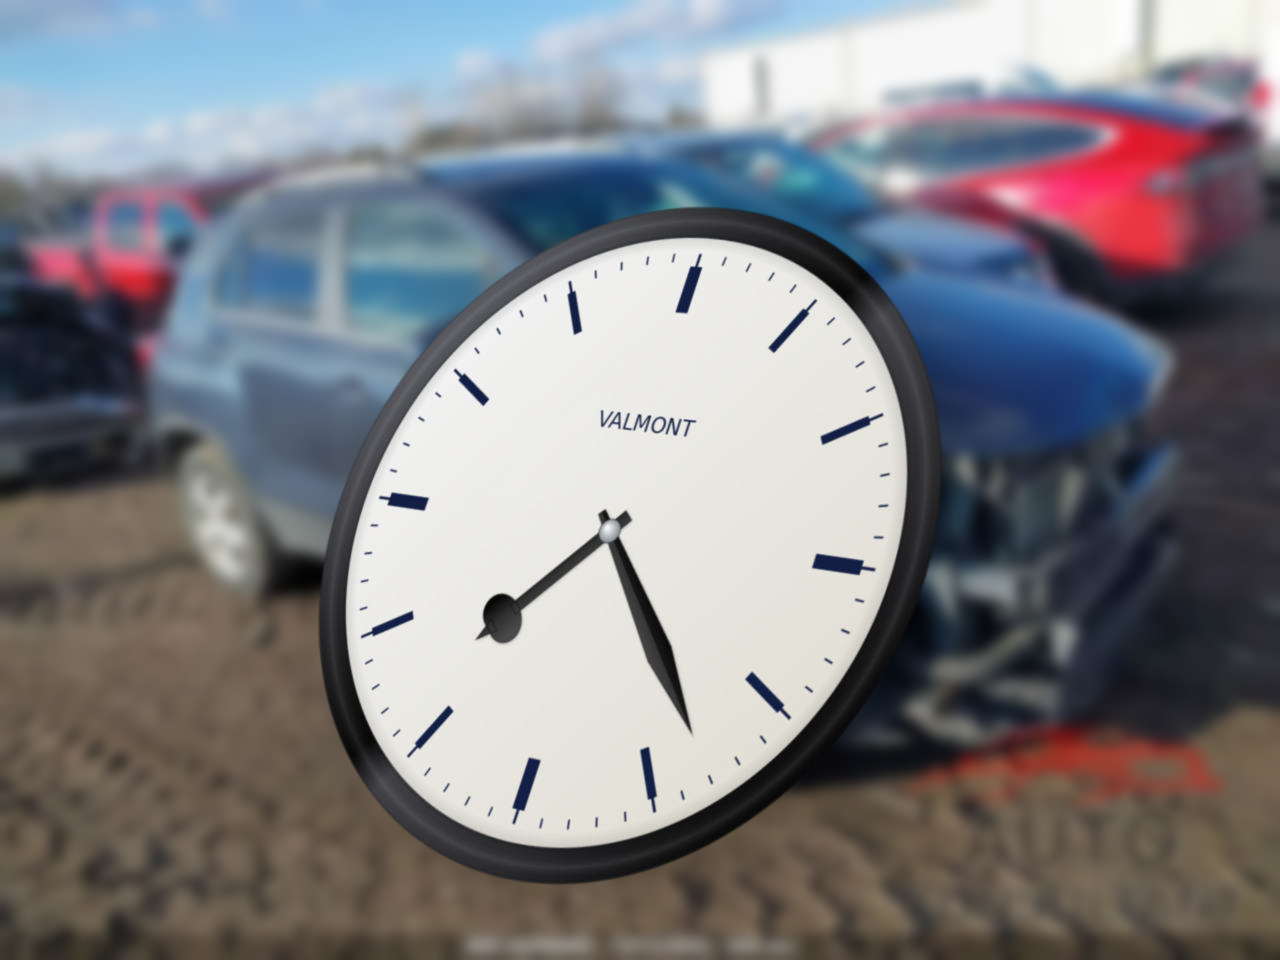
7:23
